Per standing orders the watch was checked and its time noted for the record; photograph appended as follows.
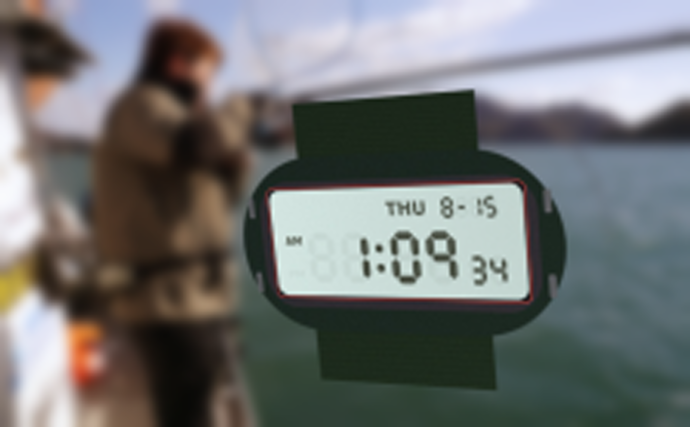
1:09:34
